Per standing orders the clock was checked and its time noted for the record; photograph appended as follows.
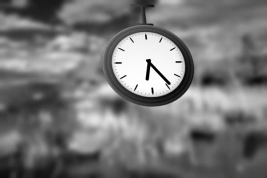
6:24
